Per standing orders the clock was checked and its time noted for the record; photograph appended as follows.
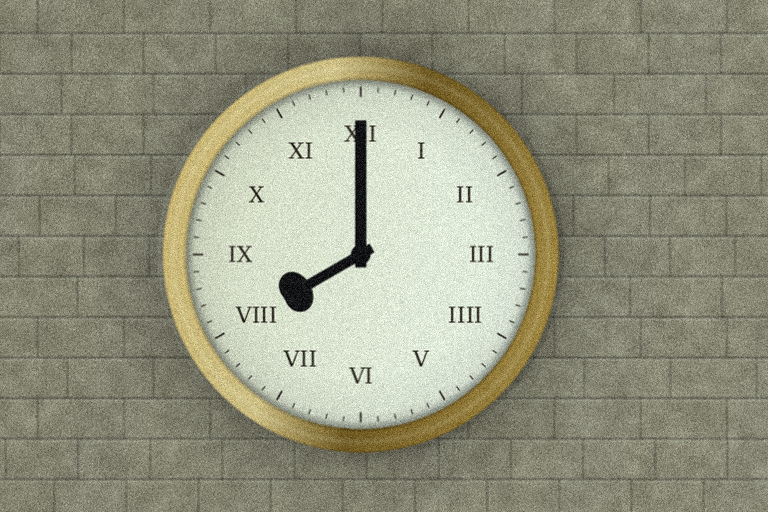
8:00
